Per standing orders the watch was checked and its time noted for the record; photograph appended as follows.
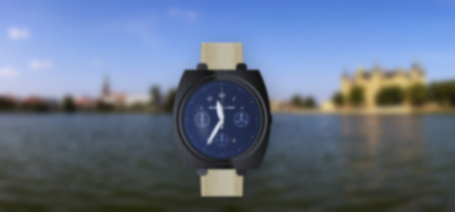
11:35
